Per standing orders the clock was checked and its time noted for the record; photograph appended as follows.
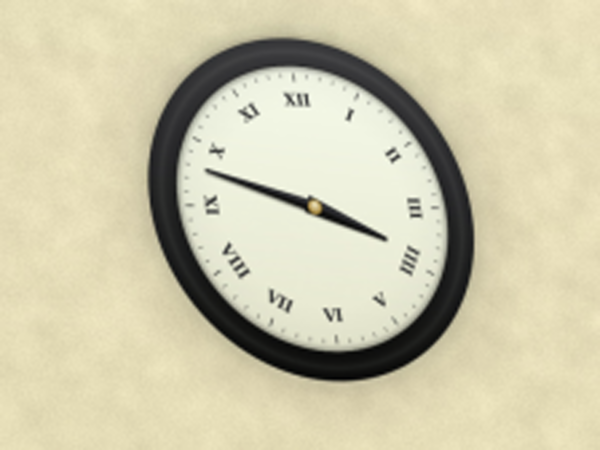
3:48
